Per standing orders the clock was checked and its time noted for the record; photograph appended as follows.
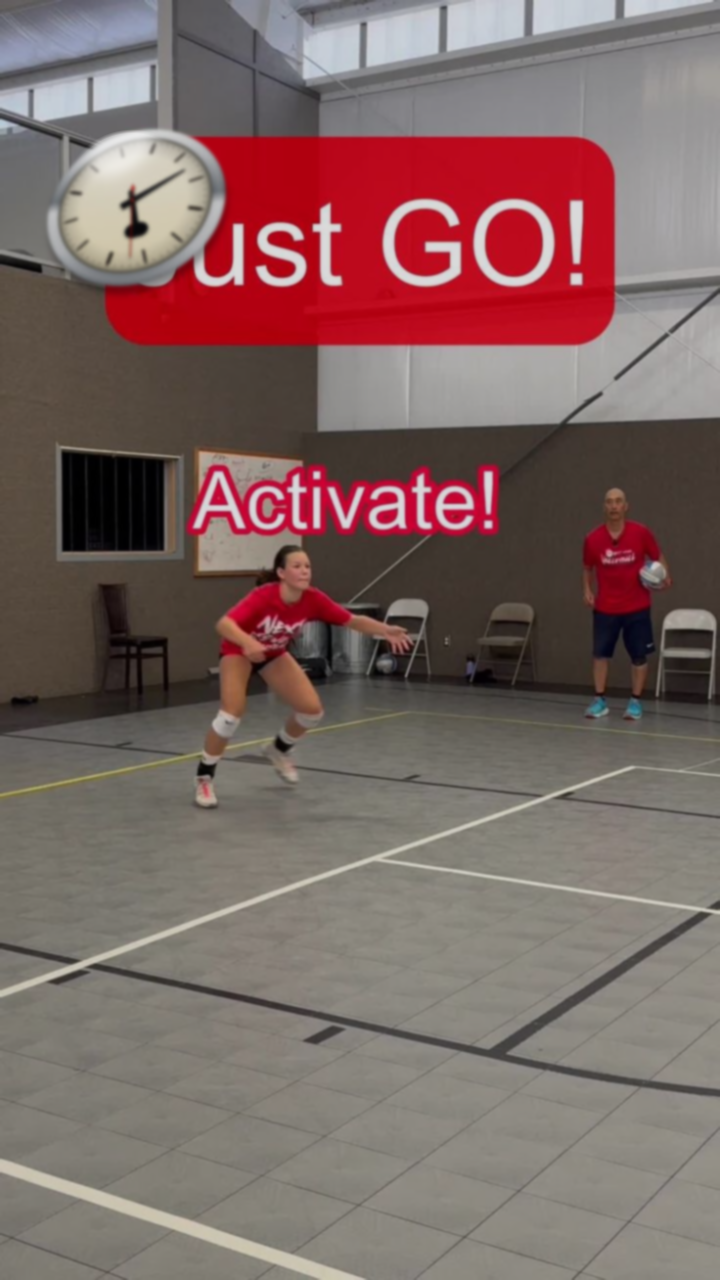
5:07:27
